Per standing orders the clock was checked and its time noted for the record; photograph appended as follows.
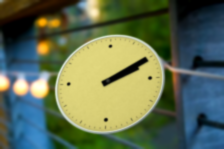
2:10
